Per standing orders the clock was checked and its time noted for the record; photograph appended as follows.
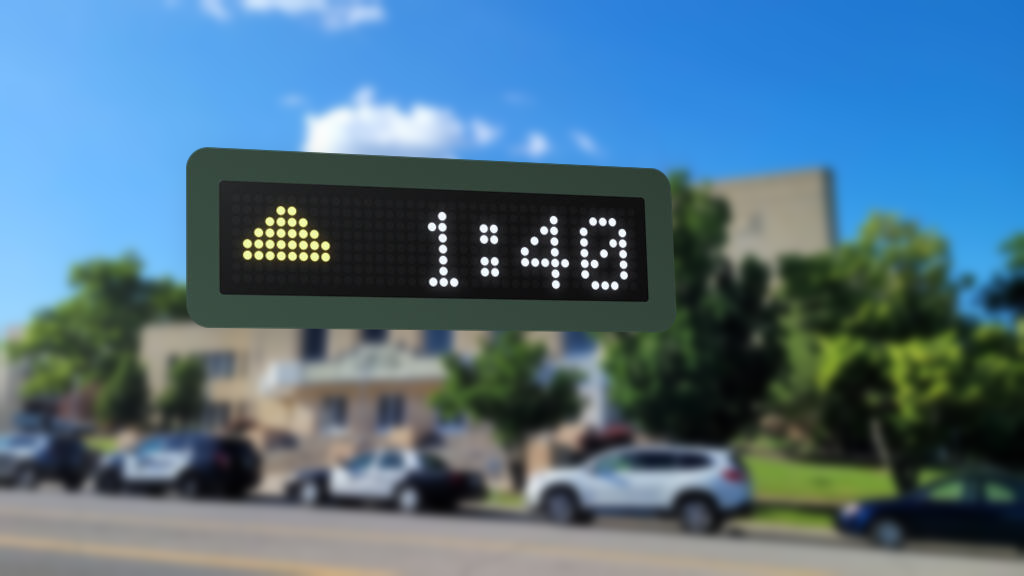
1:40
